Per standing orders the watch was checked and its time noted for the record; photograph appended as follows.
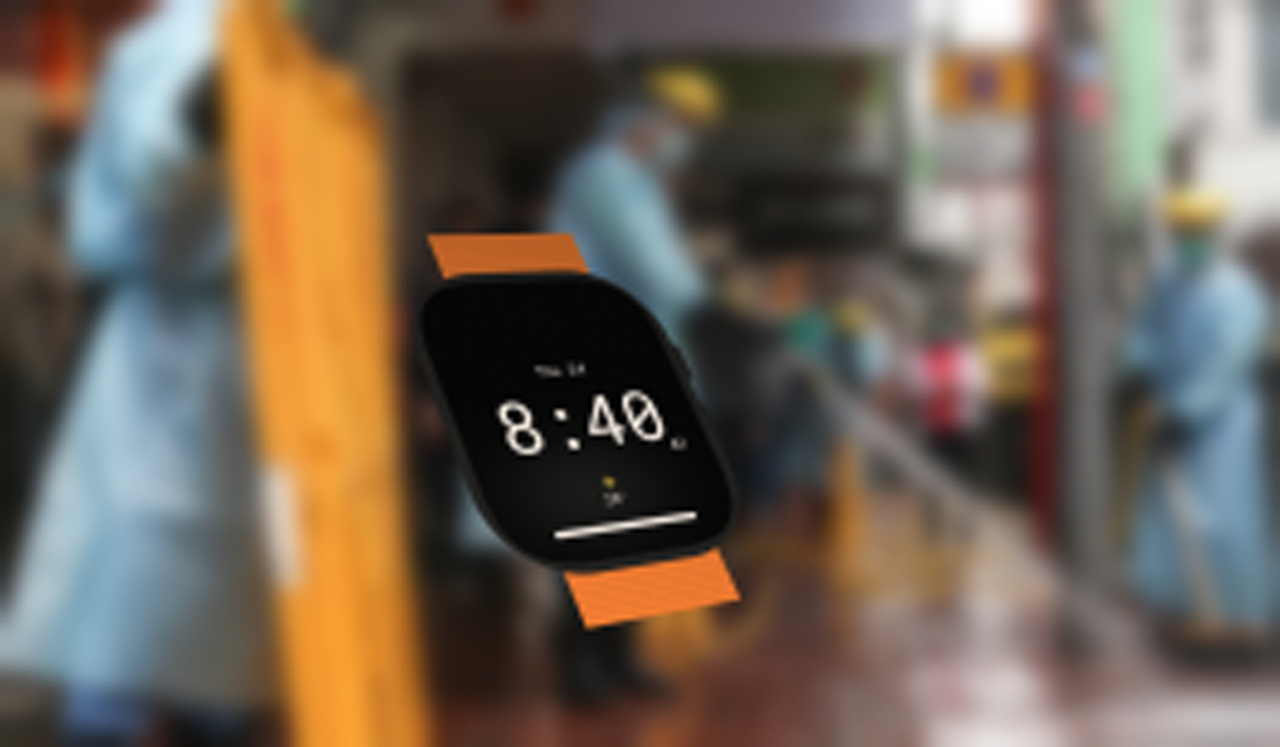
8:40
